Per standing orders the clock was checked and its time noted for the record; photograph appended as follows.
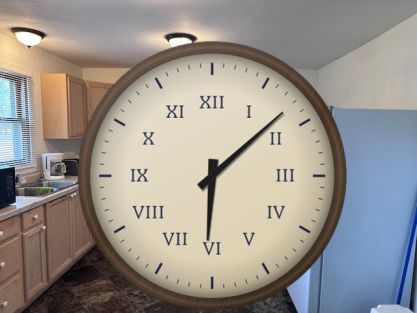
6:08
